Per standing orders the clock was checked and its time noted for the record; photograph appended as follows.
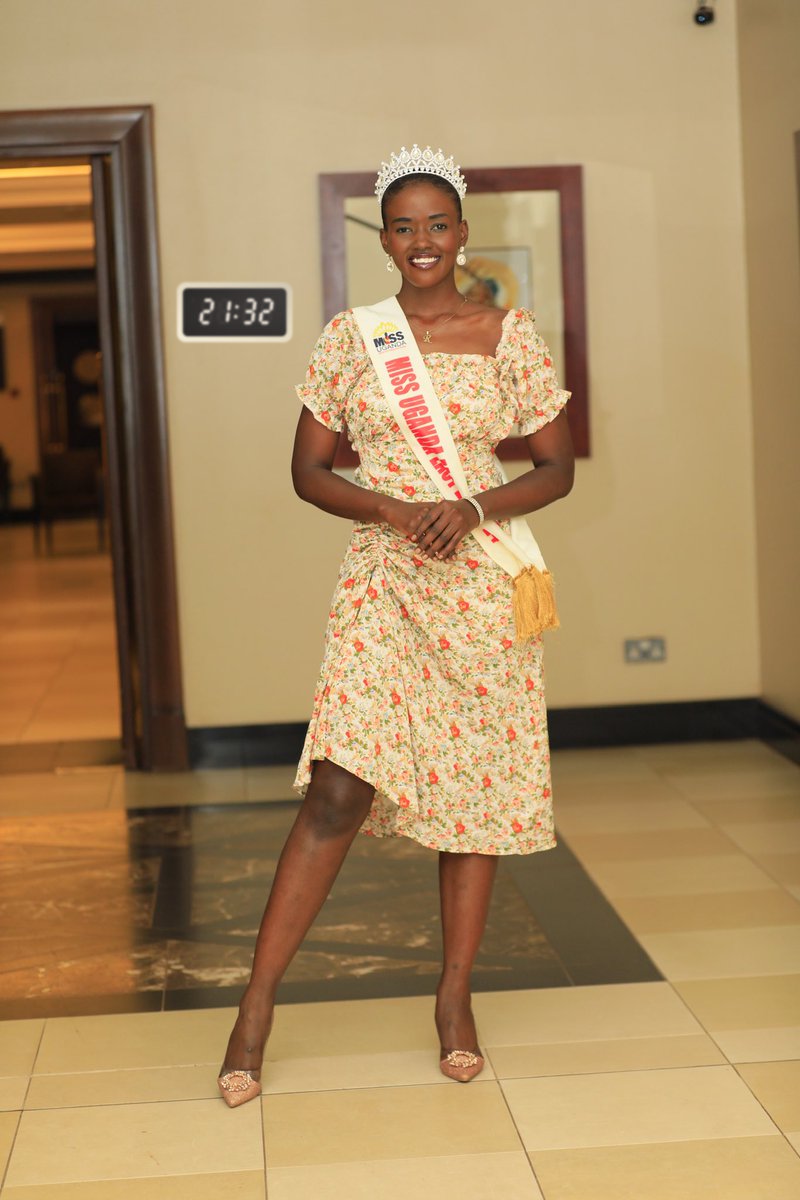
21:32
